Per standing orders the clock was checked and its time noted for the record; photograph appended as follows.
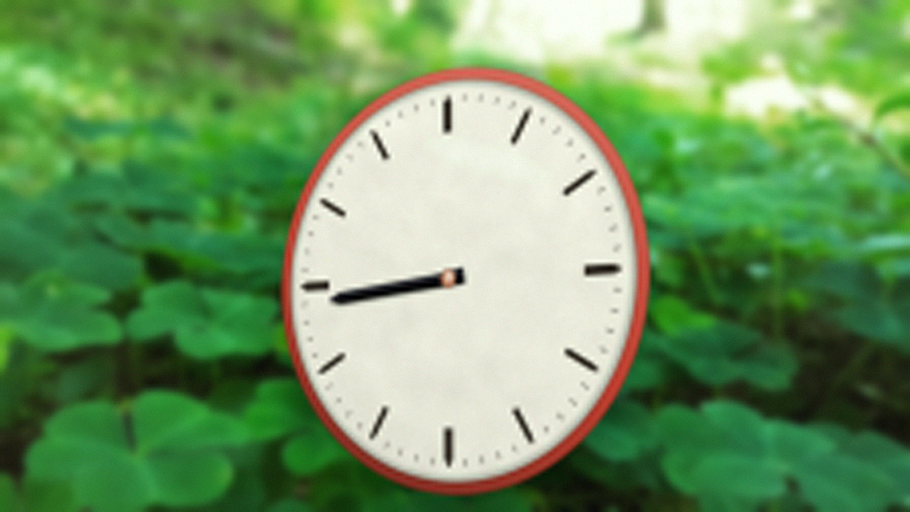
8:44
